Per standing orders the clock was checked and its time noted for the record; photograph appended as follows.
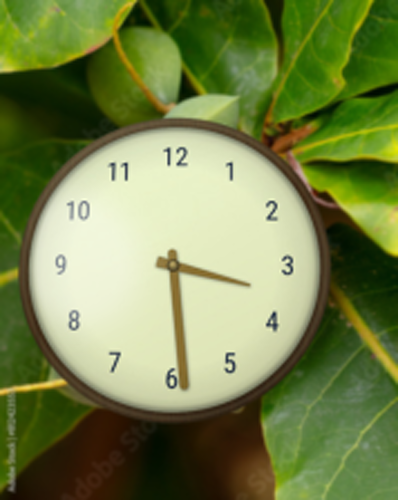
3:29
